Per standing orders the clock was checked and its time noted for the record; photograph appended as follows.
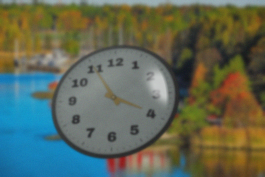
3:55
